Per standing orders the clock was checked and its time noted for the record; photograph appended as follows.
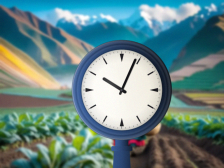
10:04
